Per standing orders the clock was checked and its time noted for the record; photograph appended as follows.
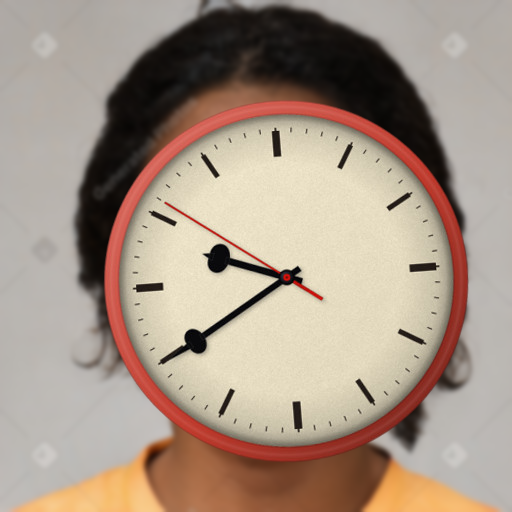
9:39:51
